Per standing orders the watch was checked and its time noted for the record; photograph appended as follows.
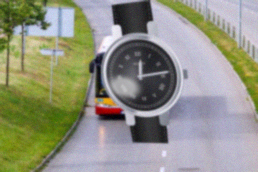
12:14
